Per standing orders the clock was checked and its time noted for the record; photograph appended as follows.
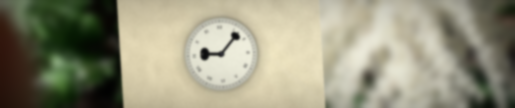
9:07
